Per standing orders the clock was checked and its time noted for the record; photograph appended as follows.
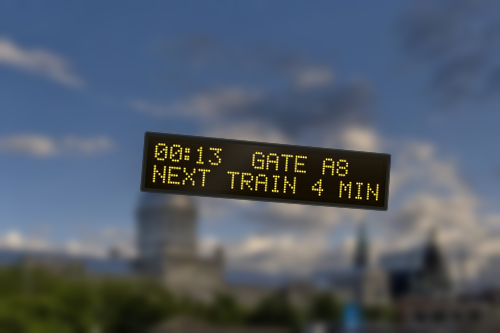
0:13
